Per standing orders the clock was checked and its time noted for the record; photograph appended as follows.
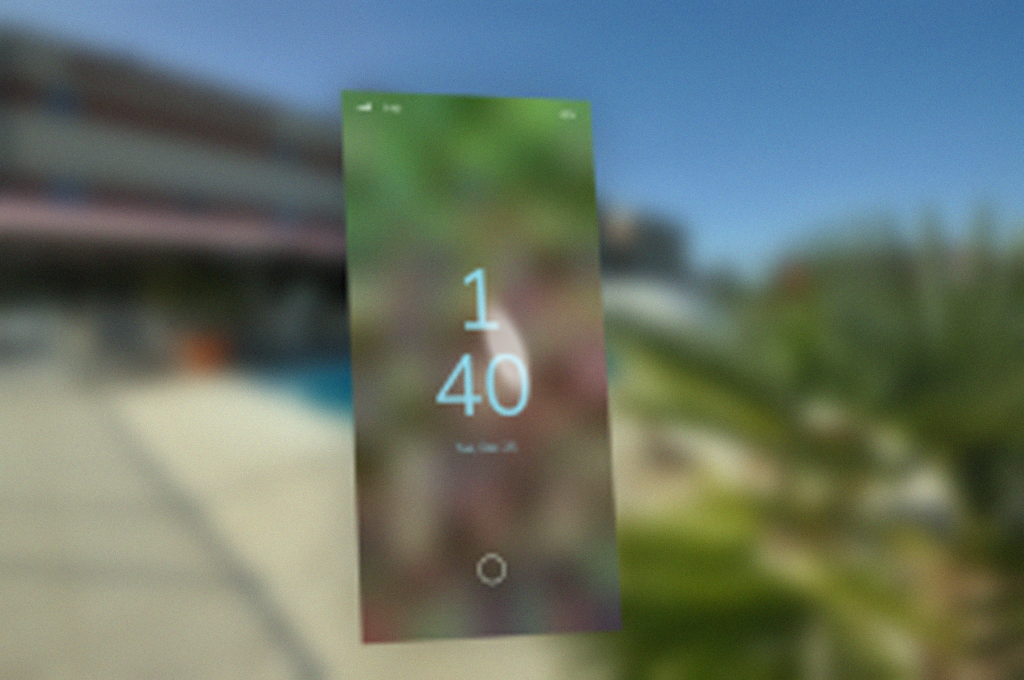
1:40
